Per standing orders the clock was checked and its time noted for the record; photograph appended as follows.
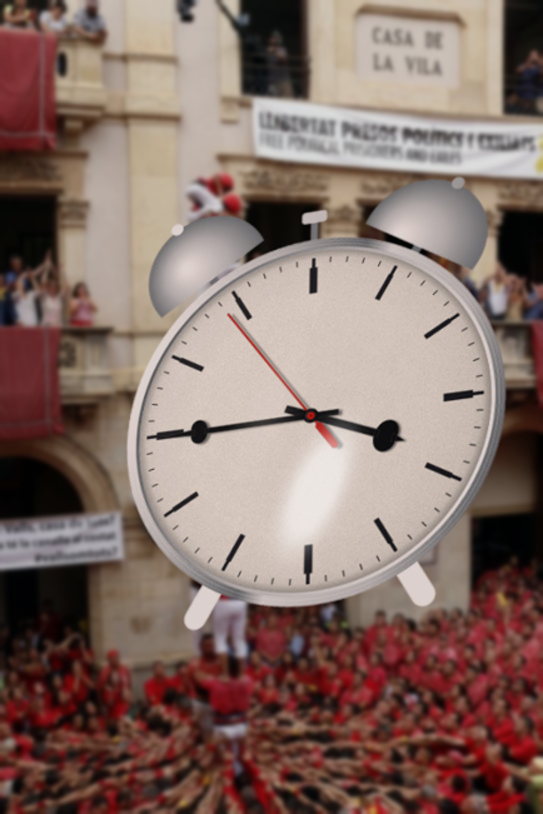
3:44:54
